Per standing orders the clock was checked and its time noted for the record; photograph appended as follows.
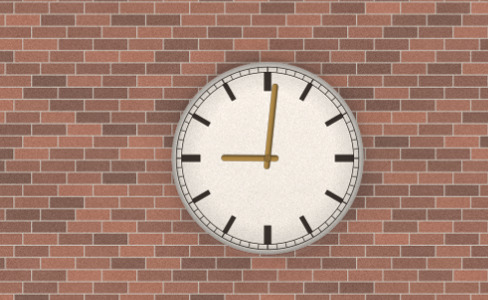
9:01
